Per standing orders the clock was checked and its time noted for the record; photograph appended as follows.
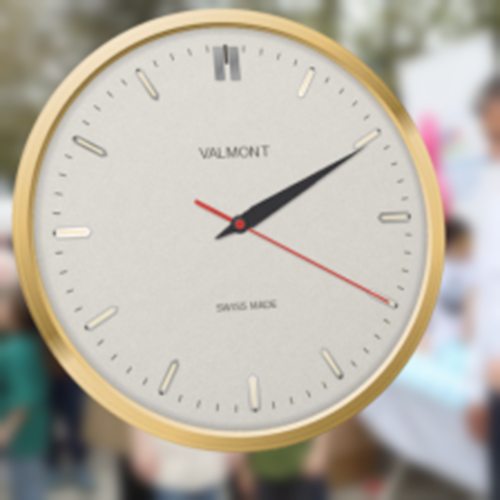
2:10:20
